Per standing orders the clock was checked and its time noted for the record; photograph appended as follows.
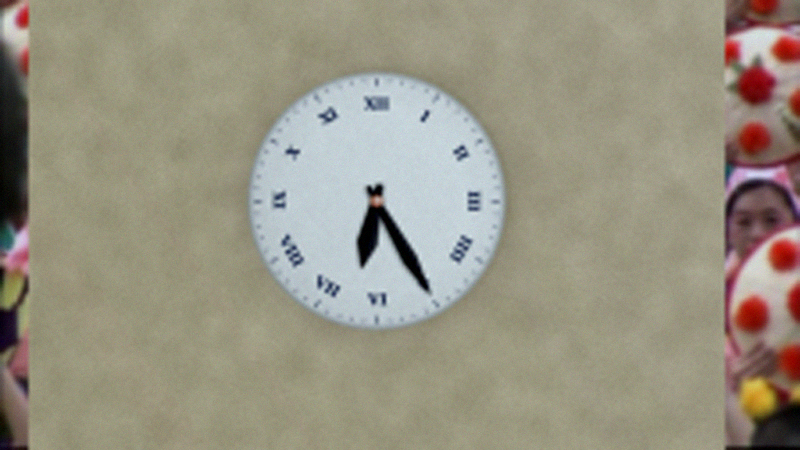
6:25
